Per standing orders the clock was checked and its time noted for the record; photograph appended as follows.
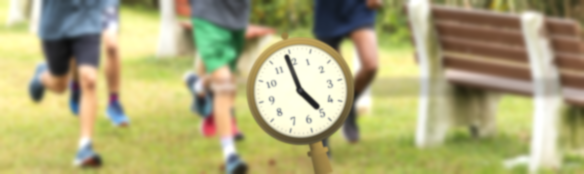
4:59
